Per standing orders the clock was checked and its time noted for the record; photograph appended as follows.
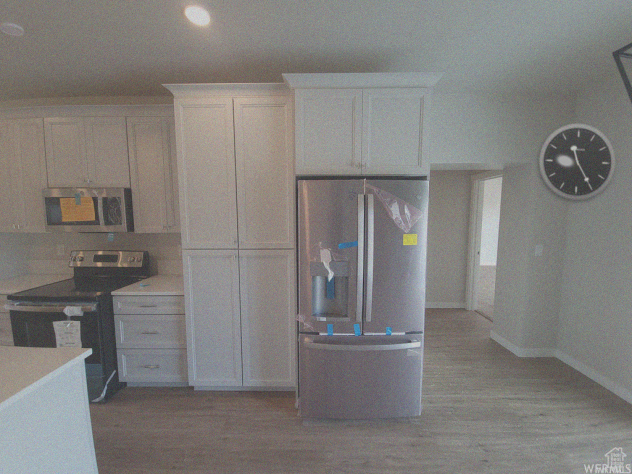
11:25
